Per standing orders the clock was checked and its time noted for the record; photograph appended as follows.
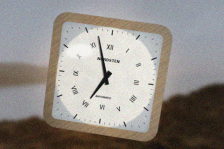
6:57
